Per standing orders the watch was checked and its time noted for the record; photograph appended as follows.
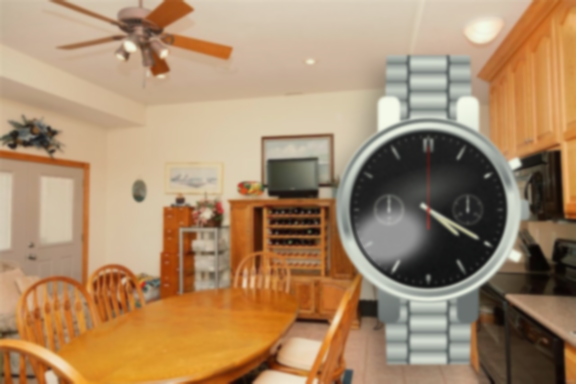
4:20
